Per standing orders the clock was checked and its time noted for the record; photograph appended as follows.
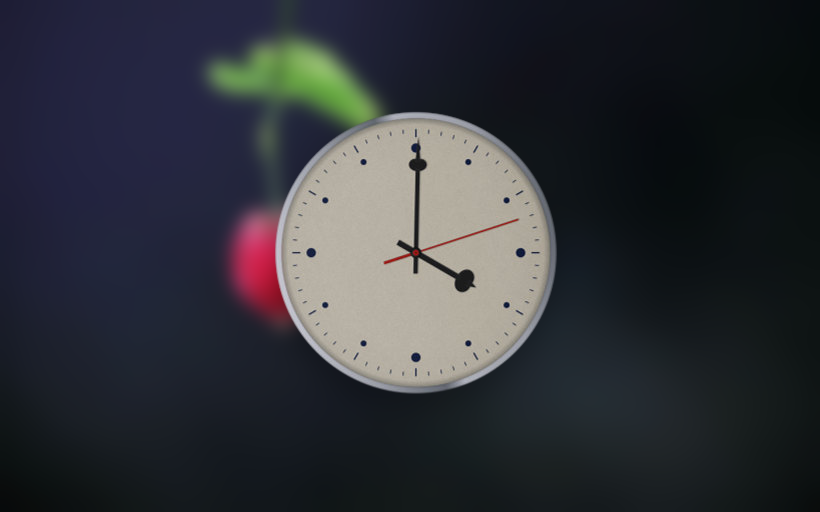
4:00:12
